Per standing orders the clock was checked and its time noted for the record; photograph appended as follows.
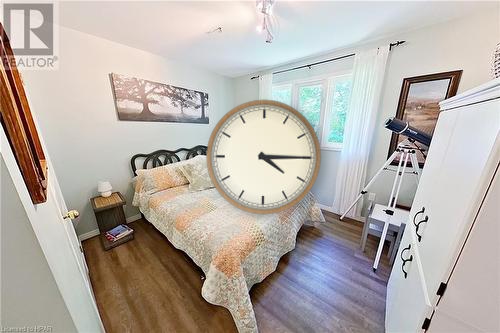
4:15
